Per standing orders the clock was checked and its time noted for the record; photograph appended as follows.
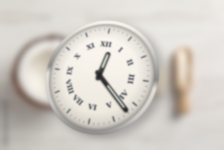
12:22
